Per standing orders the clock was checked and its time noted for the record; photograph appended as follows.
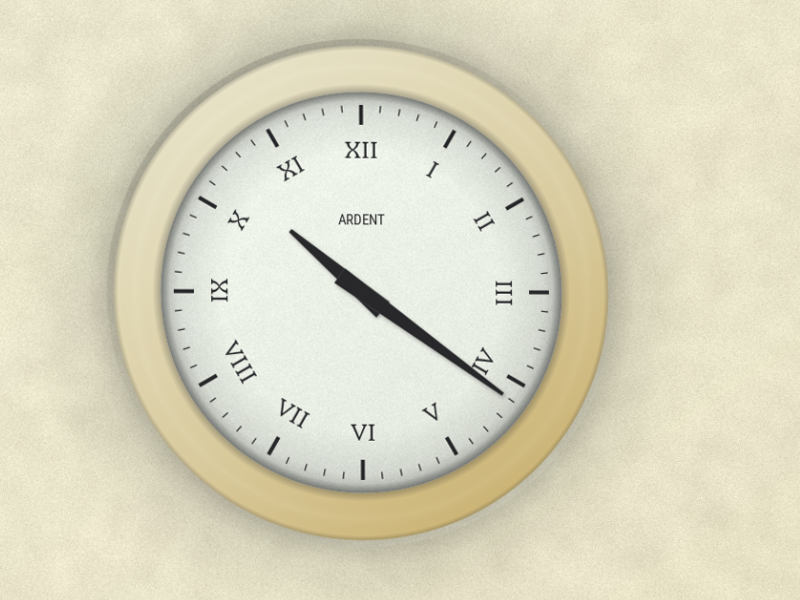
10:21
